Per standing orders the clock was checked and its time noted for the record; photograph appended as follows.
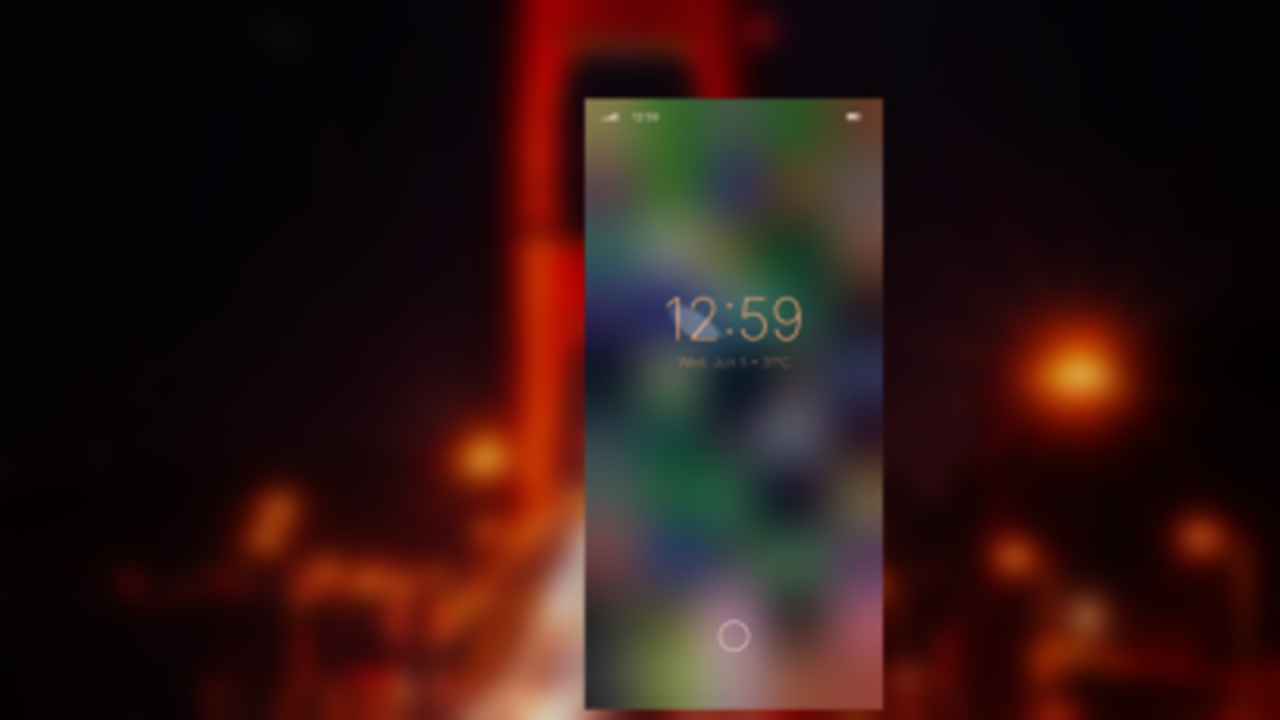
12:59
